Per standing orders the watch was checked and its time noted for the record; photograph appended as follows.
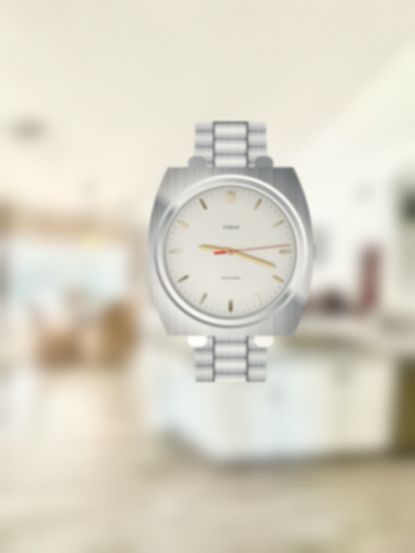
9:18:14
